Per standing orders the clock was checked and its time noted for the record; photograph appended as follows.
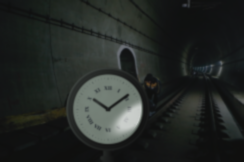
10:09
